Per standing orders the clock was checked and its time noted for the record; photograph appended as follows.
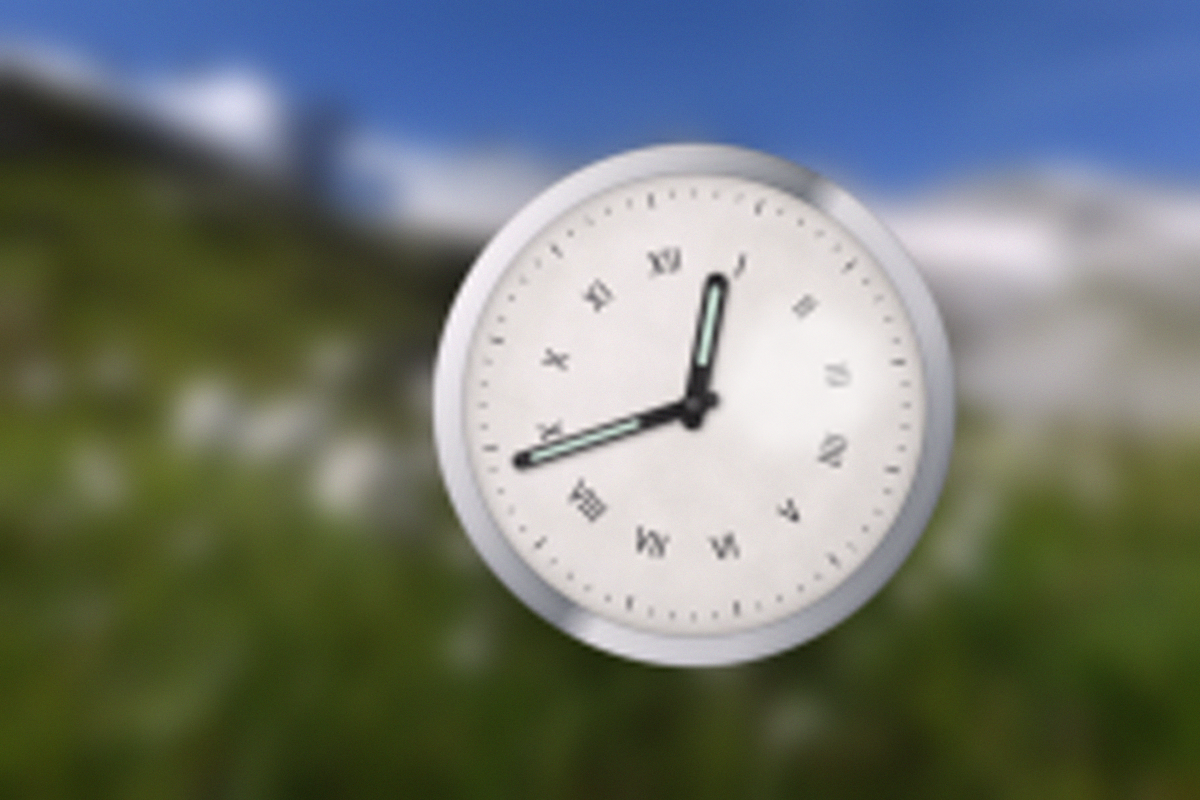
12:44
